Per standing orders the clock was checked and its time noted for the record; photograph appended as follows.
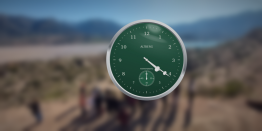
4:21
